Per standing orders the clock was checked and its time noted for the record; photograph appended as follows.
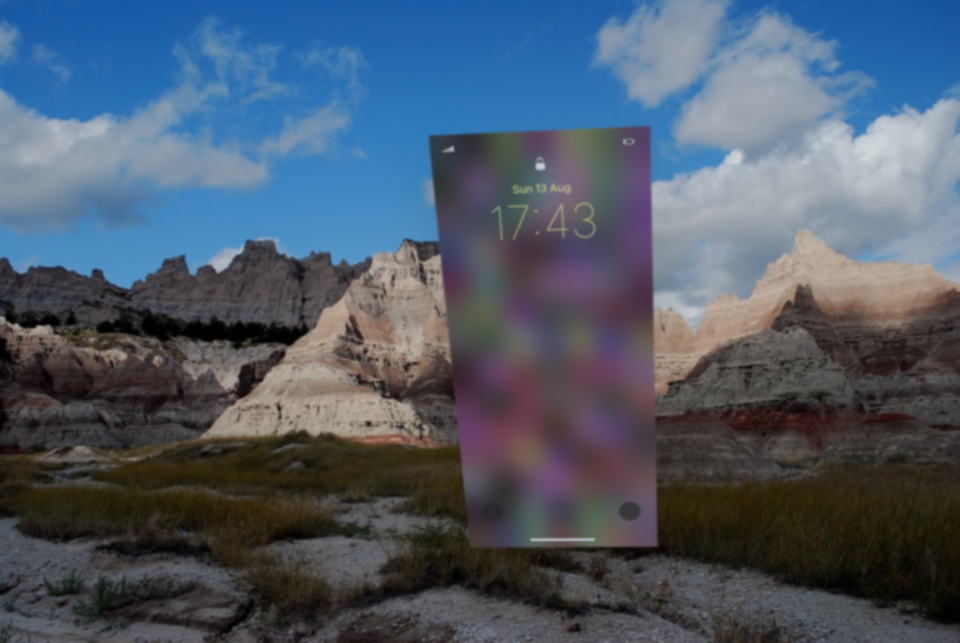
17:43
